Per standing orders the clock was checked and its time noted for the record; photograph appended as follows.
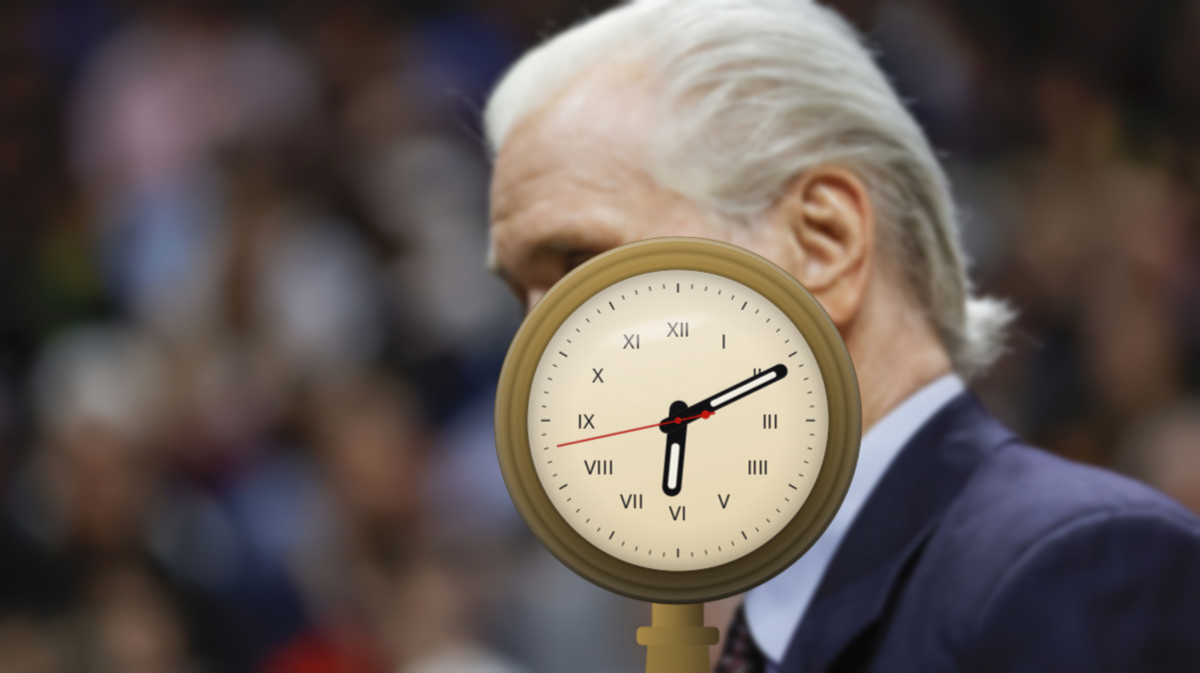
6:10:43
